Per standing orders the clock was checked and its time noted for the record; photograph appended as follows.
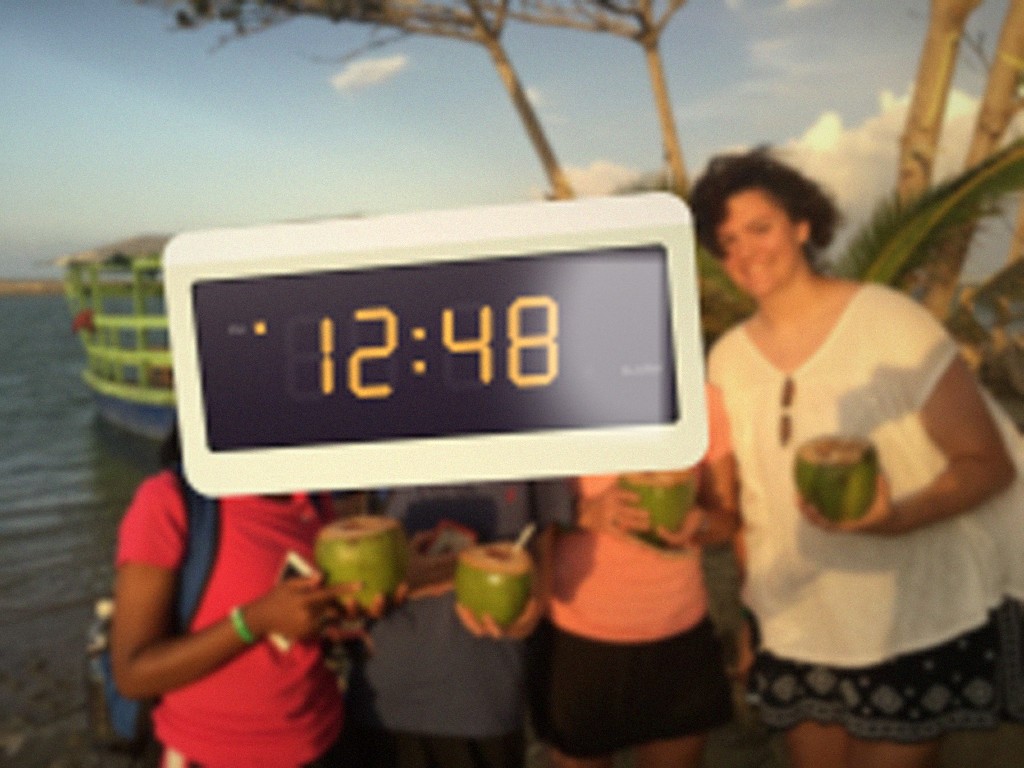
12:48
